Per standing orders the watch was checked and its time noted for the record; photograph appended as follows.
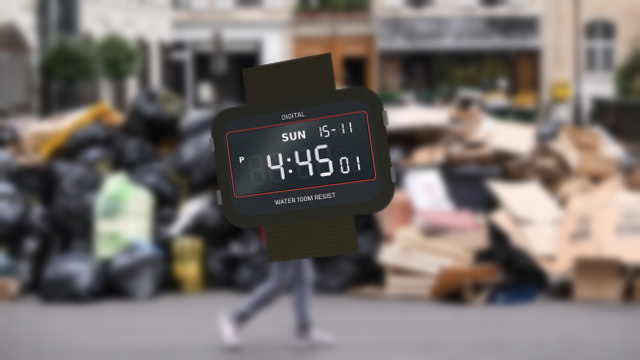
4:45:01
